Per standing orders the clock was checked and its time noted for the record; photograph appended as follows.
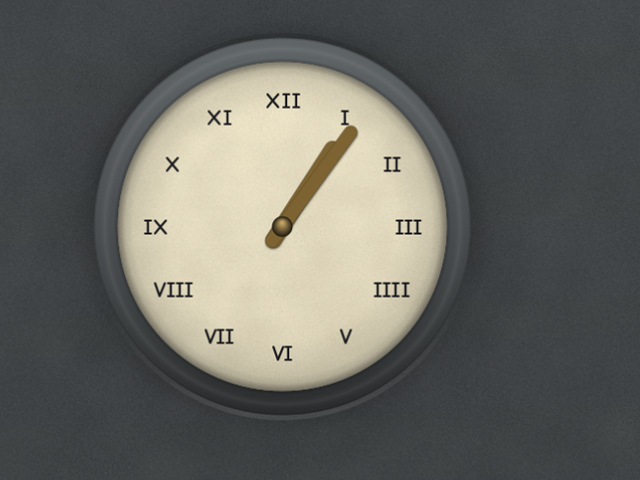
1:06
